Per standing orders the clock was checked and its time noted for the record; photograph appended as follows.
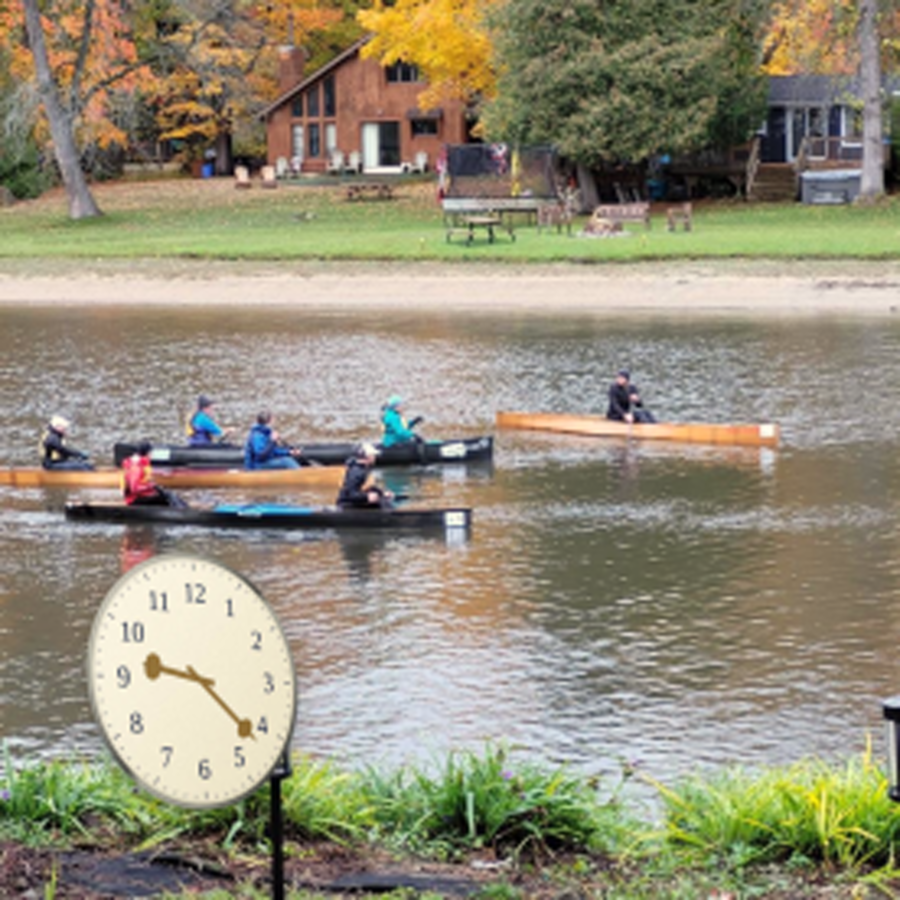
9:22
